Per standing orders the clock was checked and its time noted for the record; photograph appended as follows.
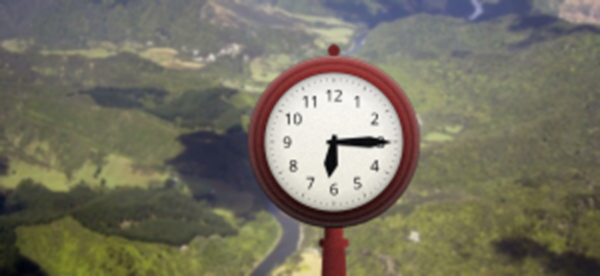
6:15
